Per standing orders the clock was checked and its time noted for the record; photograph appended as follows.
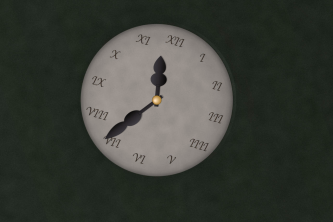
11:36
